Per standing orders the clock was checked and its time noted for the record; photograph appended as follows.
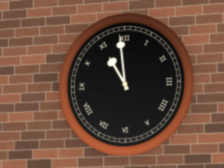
10:59
